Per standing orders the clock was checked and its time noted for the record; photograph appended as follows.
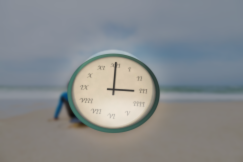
3:00
